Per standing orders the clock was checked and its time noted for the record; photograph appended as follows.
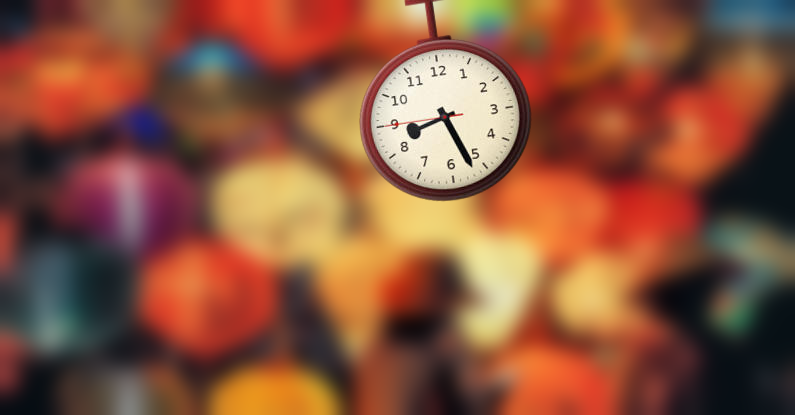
8:26:45
